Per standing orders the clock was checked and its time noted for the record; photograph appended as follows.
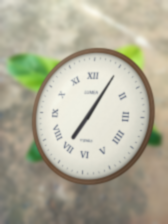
7:05
